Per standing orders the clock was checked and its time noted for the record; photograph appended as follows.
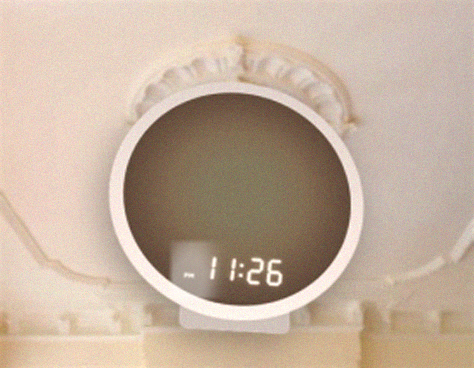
11:26
